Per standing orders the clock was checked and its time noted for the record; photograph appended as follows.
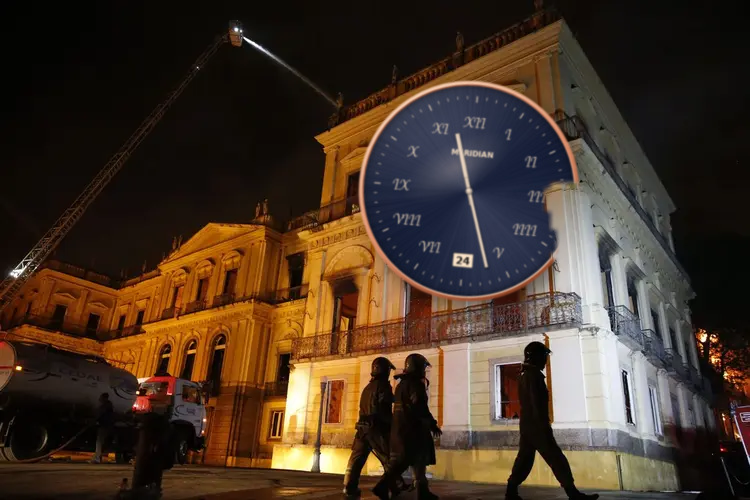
11:27
